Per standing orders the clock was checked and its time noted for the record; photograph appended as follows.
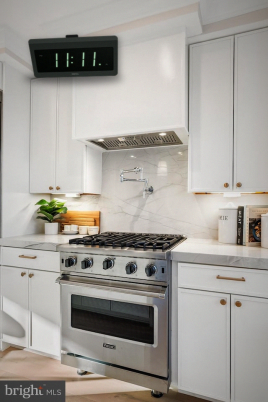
11:11
